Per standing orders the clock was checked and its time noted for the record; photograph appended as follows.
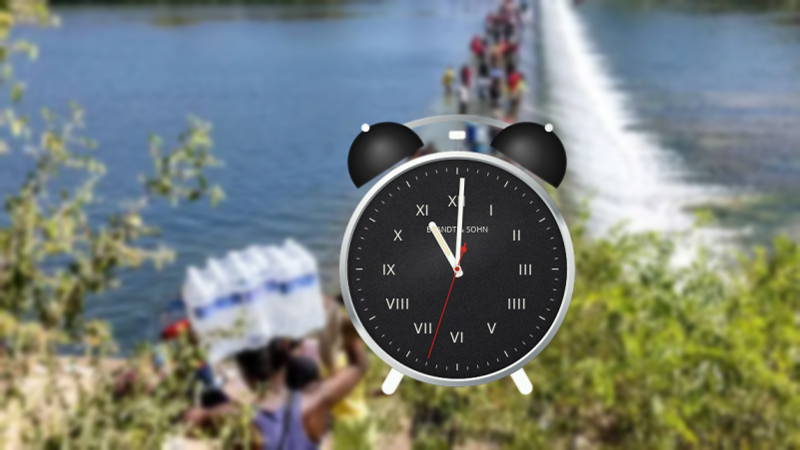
11:00:33
